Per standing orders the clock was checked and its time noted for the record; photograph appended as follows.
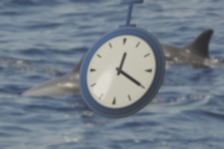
12:20
